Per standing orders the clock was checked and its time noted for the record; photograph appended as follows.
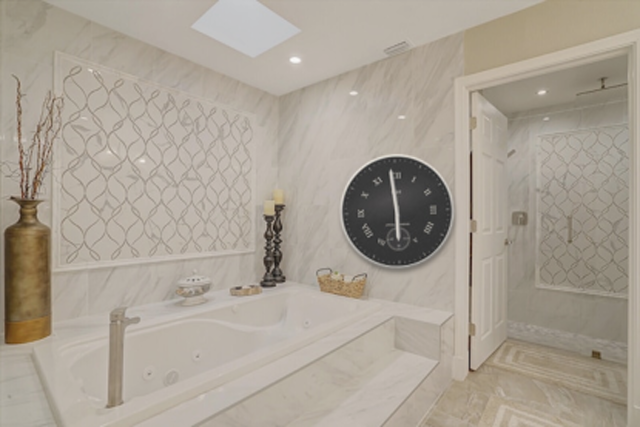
5:59
